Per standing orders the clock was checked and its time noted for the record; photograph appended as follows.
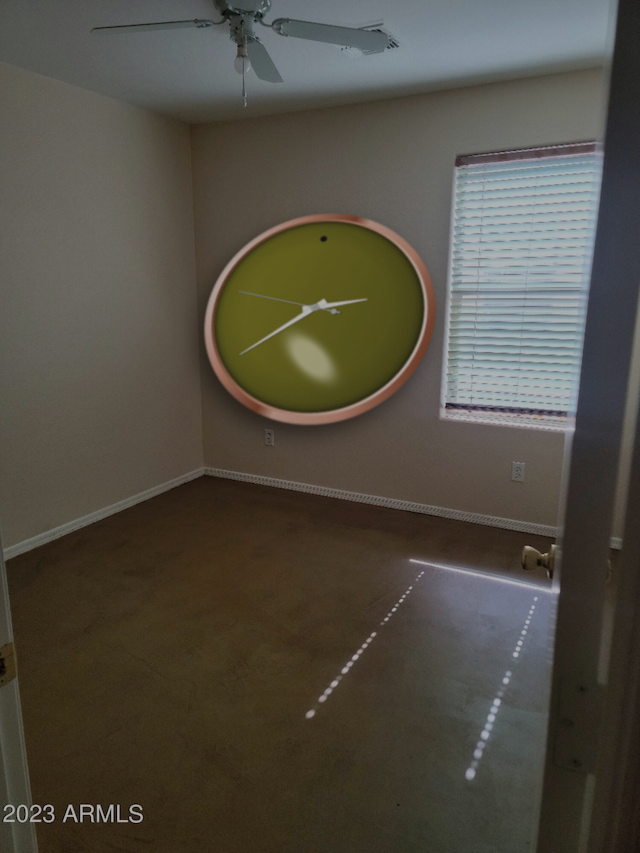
2:38:47
